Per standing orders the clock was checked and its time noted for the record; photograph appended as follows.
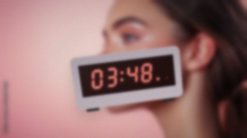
3:48
